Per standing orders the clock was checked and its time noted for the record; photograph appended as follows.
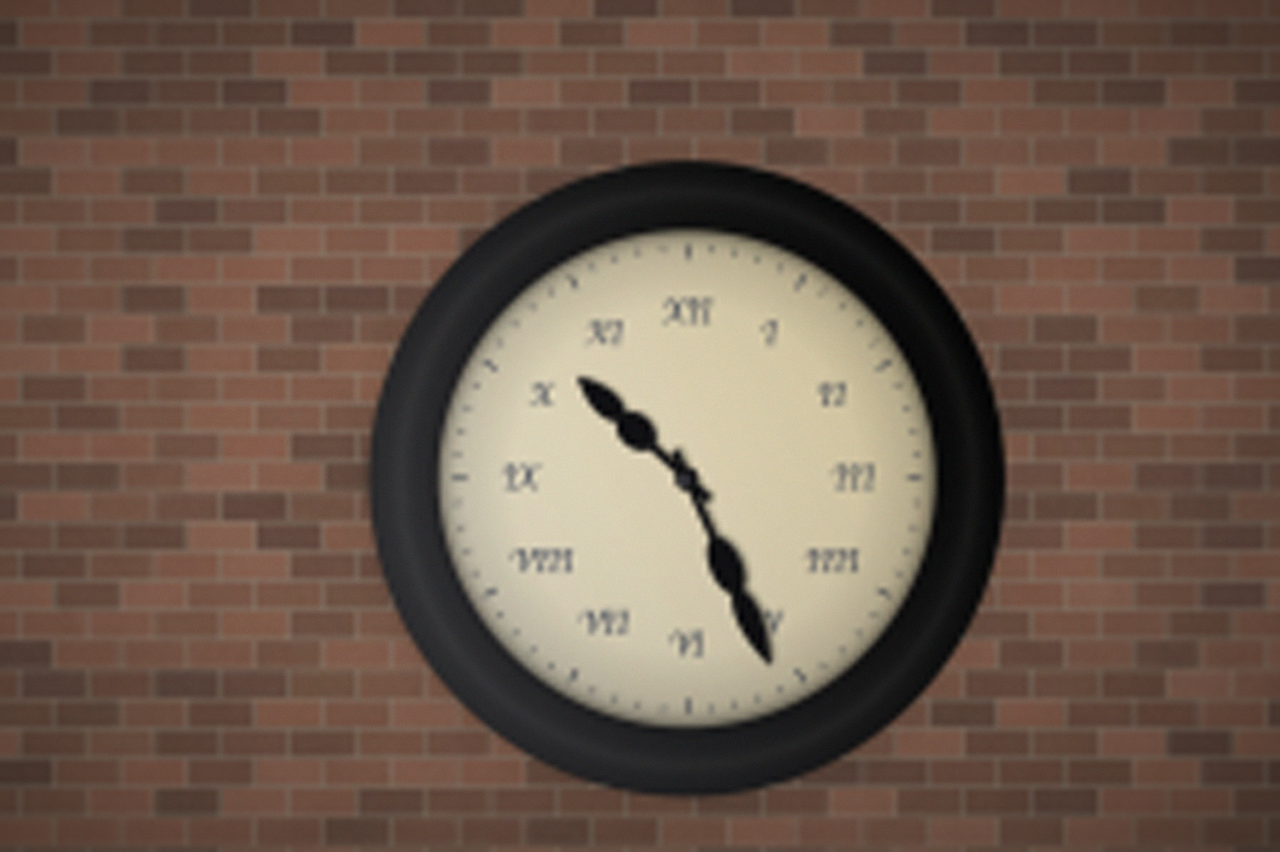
10:26
